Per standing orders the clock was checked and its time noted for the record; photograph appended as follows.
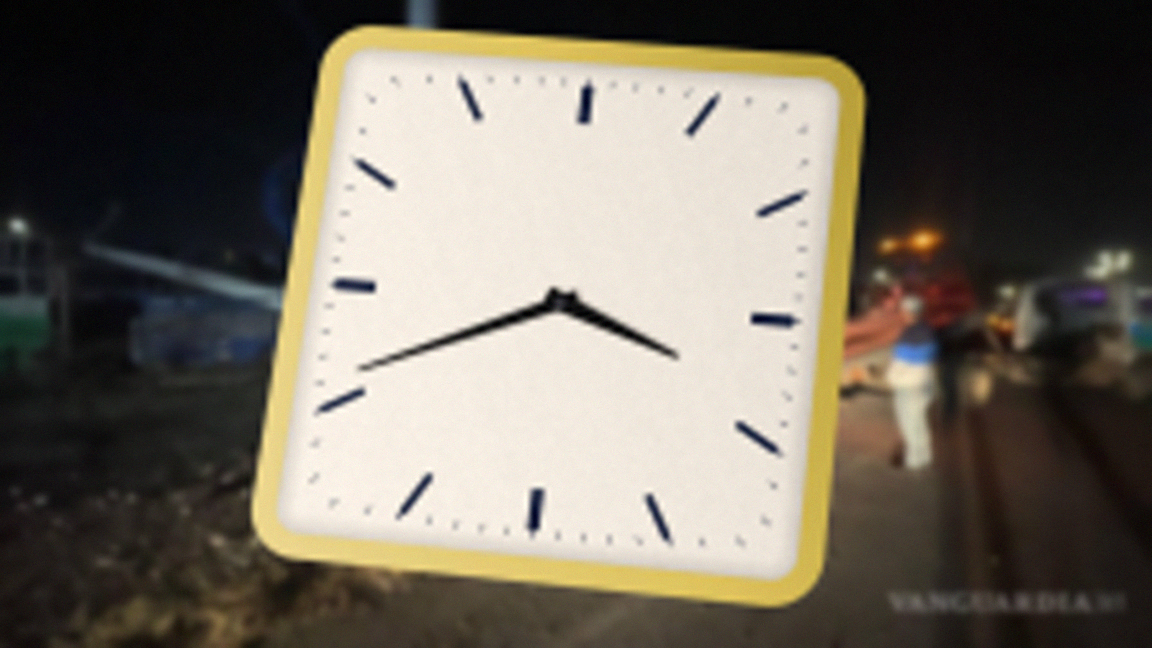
3:41
